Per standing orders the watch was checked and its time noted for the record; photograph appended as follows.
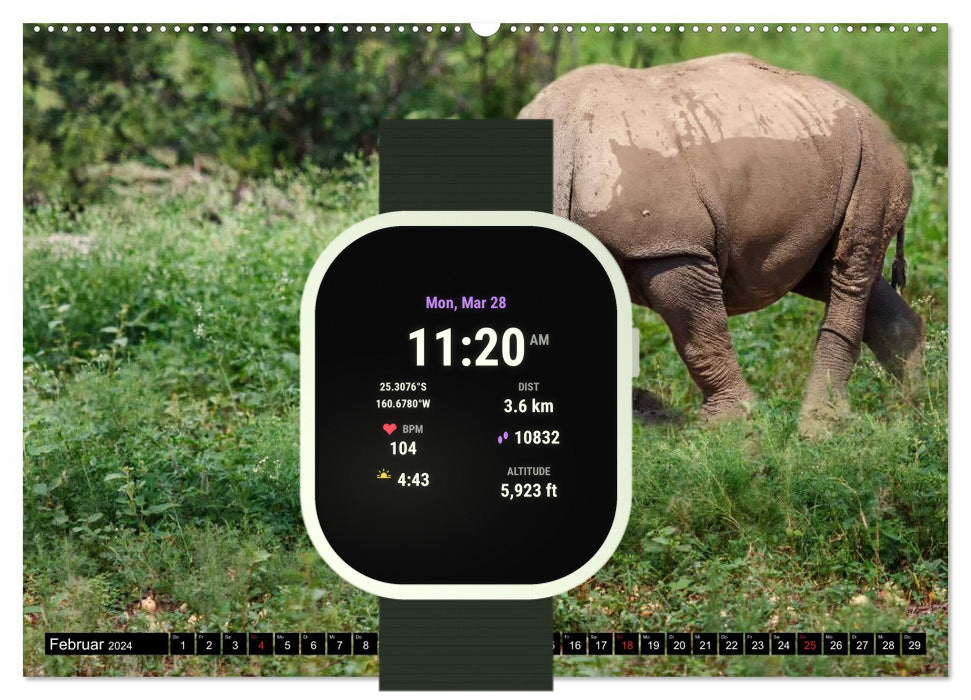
11:20
